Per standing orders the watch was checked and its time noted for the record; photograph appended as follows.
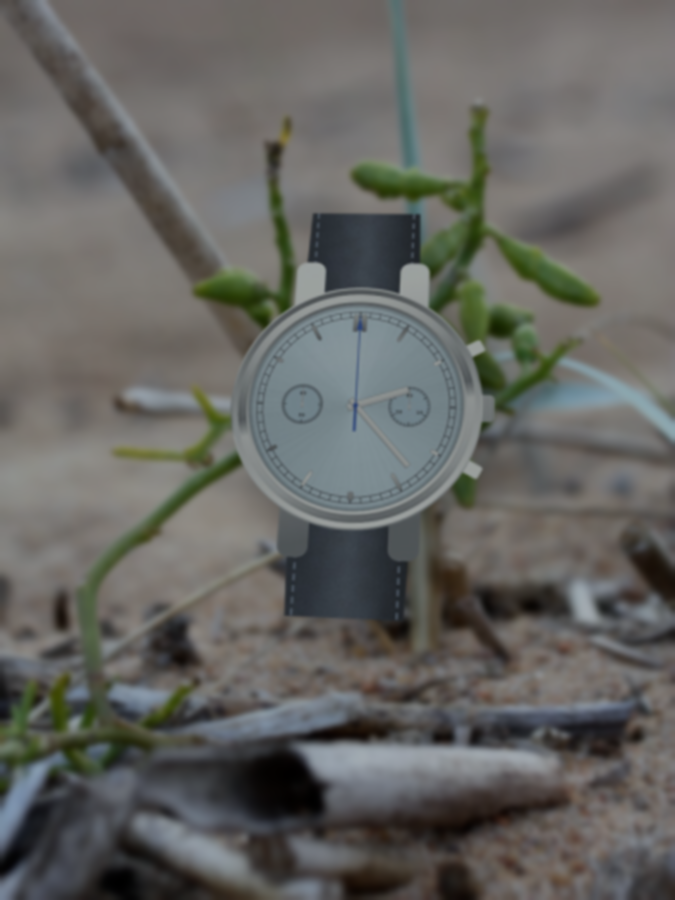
2:23
